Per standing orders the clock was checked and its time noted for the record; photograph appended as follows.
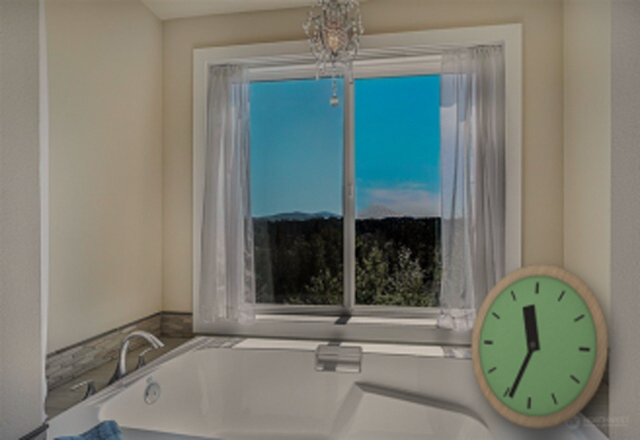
11:34
